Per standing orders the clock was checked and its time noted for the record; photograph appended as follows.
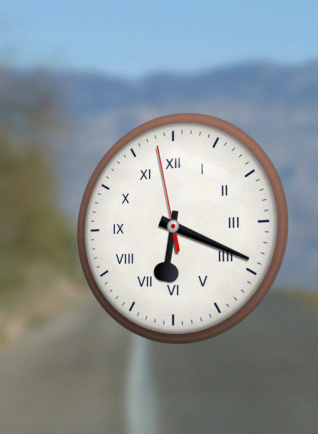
6:18:58
